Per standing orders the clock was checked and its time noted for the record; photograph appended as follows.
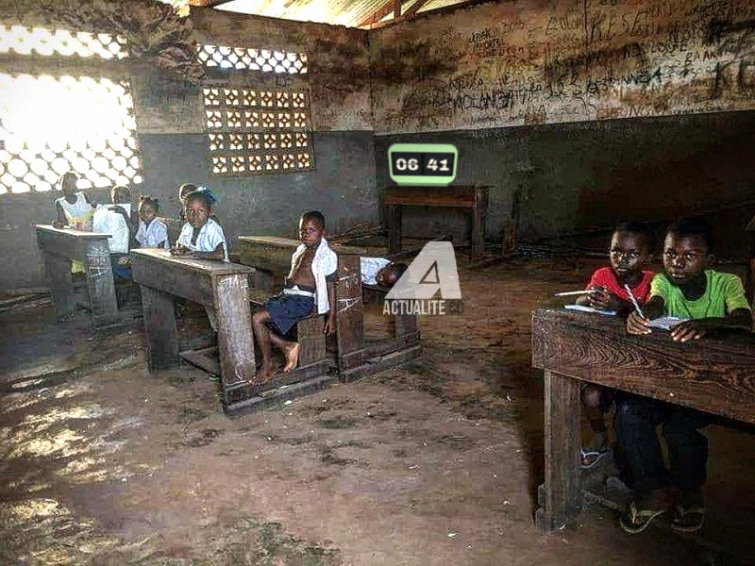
6:41
